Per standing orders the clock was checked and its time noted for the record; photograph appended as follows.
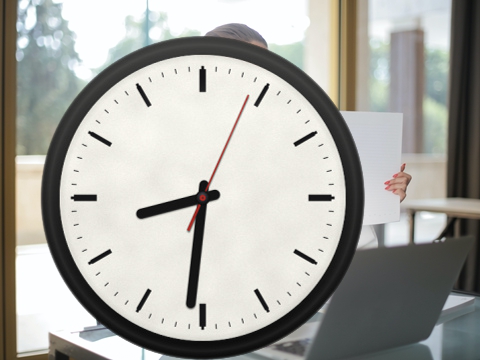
8:31:04
